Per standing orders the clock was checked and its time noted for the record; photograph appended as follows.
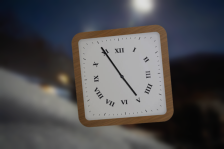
4:55
